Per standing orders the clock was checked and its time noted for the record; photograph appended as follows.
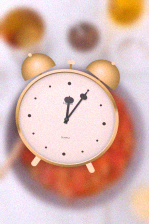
12:05
